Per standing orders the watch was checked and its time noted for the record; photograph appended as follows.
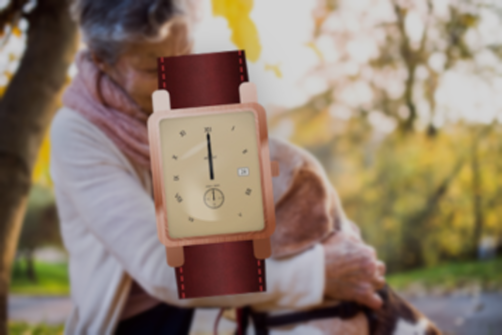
12:00
